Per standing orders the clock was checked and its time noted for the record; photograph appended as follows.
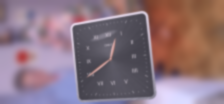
12:40
